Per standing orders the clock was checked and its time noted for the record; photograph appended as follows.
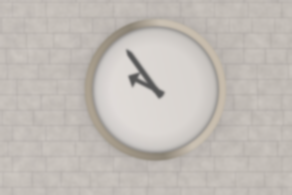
9:54
